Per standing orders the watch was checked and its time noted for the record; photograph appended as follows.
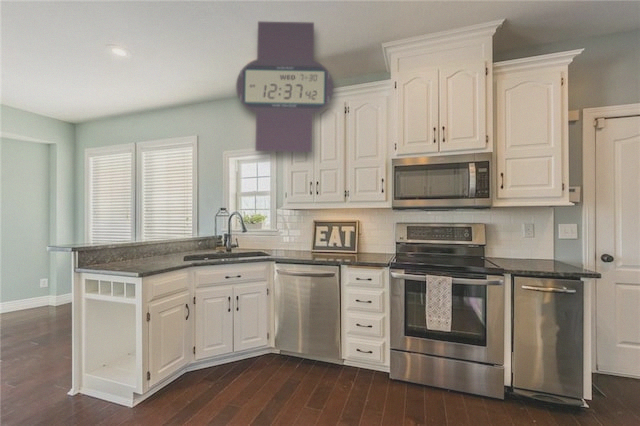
12:37
